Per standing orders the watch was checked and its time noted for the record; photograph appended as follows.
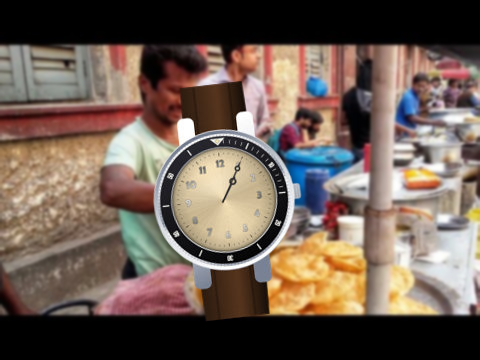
1:05
